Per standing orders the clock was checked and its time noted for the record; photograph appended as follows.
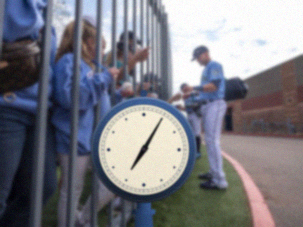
7:05
